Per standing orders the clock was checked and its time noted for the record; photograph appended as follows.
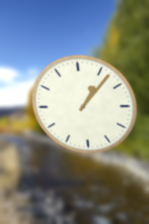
1:07
